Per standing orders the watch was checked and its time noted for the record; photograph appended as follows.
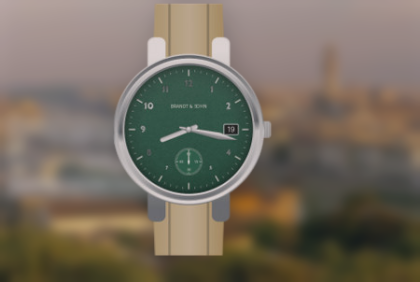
8:17
